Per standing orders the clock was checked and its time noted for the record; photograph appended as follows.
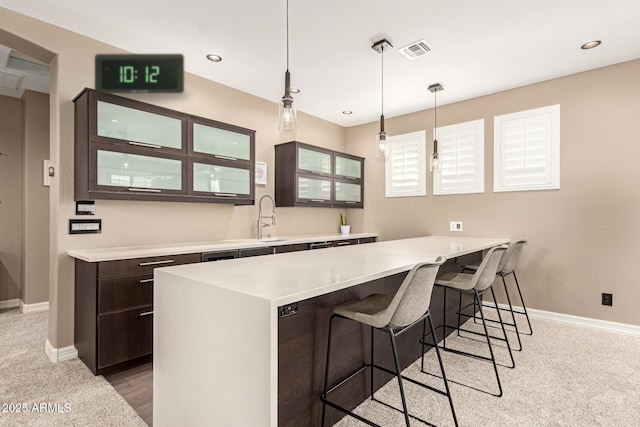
10:12
